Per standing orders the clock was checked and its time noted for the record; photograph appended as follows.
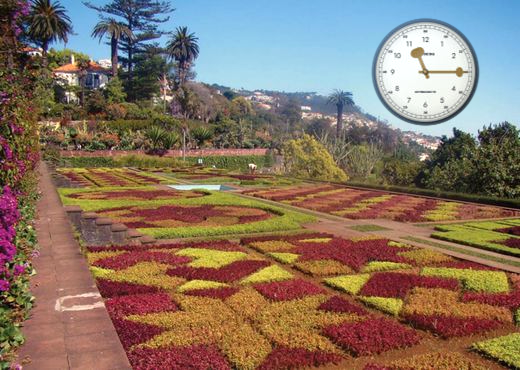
11:15
